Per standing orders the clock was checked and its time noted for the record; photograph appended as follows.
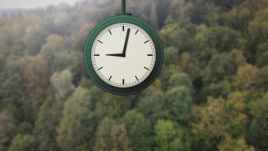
9:02
